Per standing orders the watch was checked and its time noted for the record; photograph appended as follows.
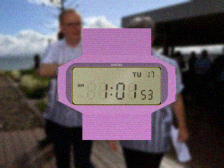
1:01:53
